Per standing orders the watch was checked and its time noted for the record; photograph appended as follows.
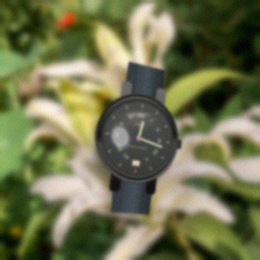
12:17
